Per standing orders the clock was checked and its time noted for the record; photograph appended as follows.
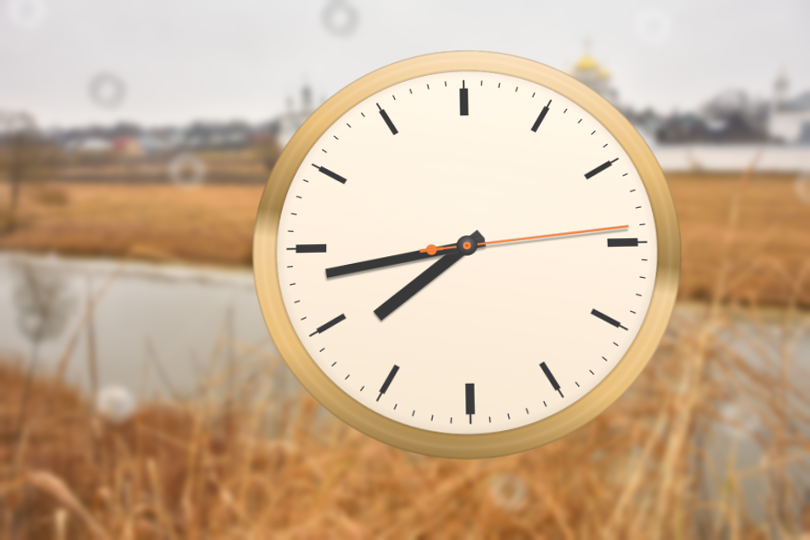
7:43:14
